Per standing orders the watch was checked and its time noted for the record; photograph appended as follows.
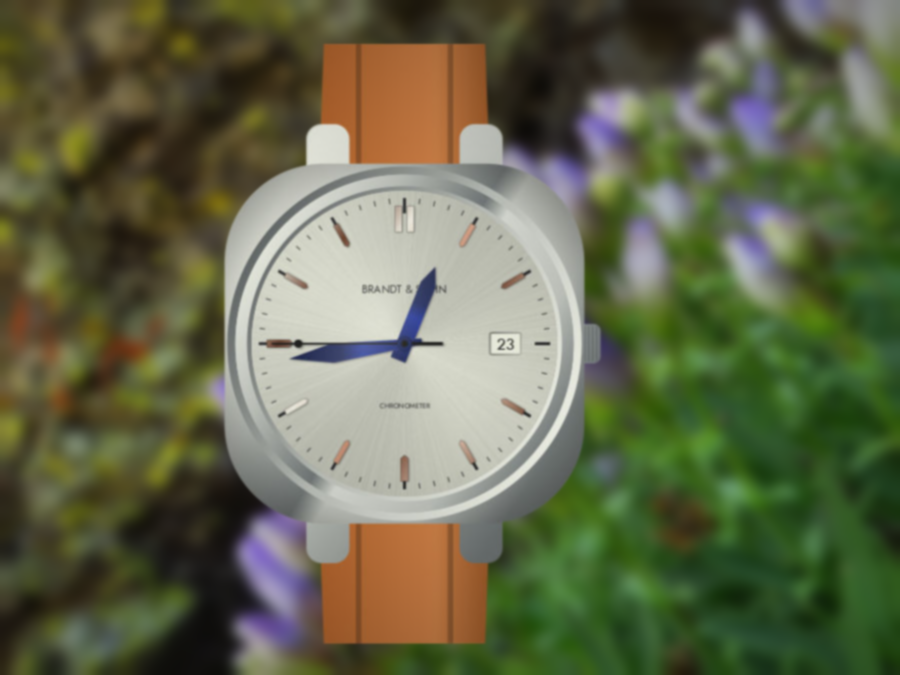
12:43:45
